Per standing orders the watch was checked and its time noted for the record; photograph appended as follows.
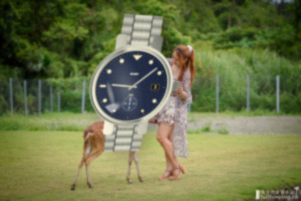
9:08
